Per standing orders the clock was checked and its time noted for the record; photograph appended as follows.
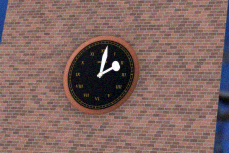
2:01
